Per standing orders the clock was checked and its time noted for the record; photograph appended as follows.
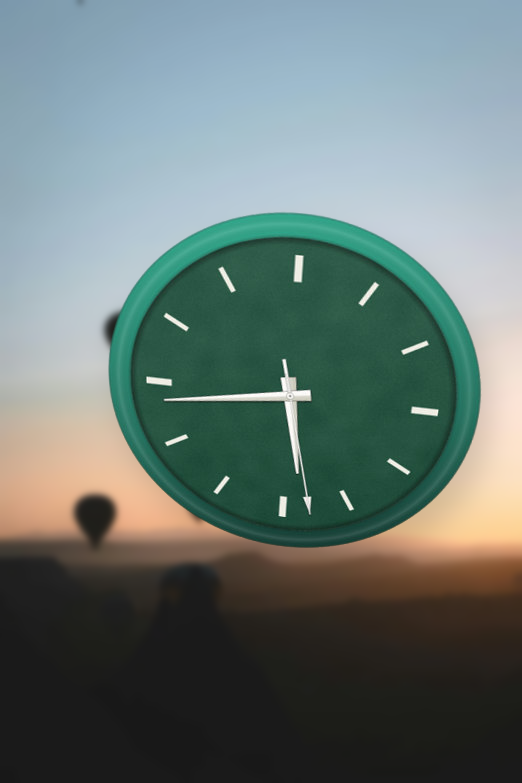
5:43:28
